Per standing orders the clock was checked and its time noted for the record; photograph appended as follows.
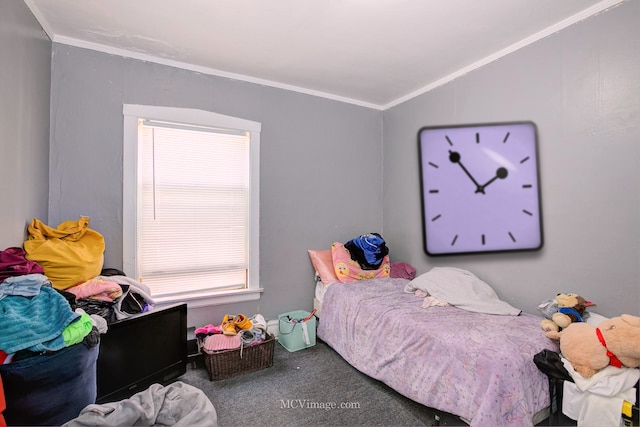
1:54
